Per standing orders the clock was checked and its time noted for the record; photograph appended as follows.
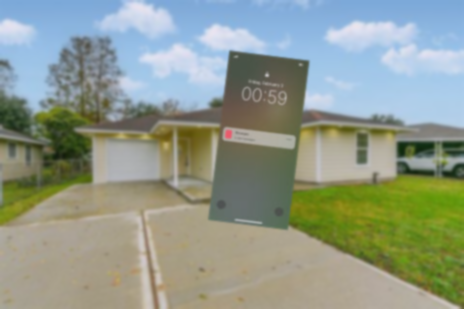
0:59
